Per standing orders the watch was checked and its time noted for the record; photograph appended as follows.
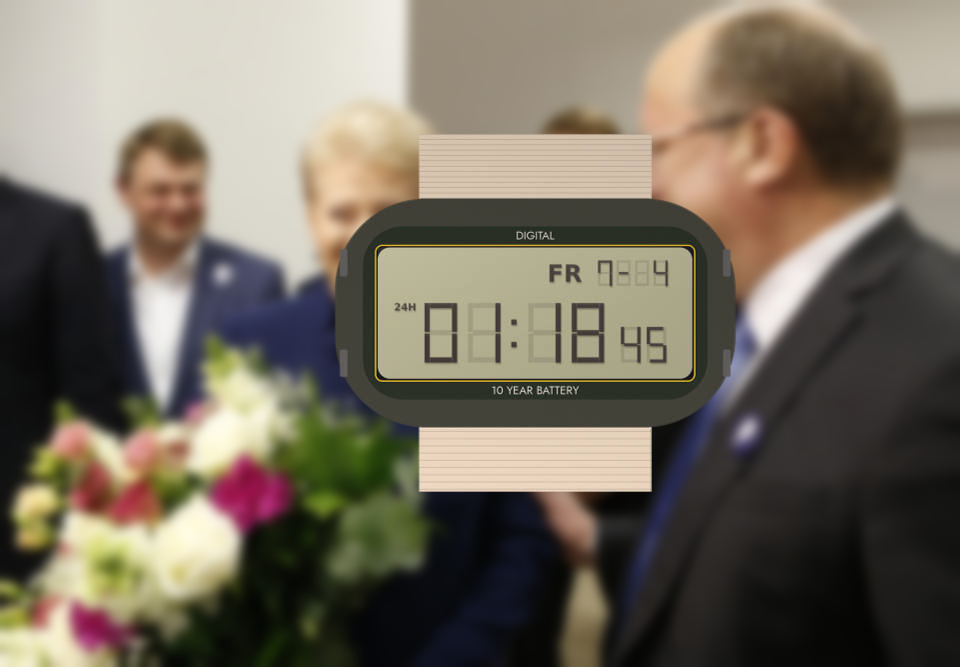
1:18:45
